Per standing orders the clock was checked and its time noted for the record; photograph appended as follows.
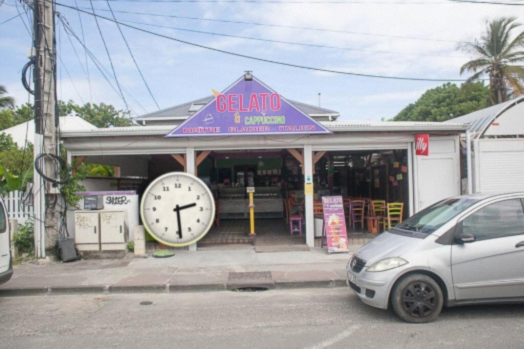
2:29
